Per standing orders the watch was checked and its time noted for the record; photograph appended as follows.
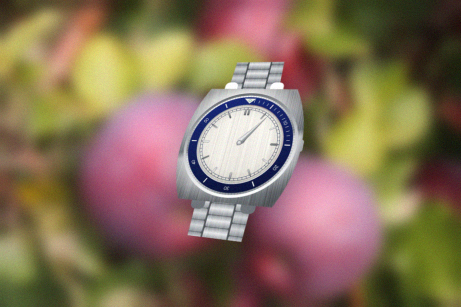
1:06
